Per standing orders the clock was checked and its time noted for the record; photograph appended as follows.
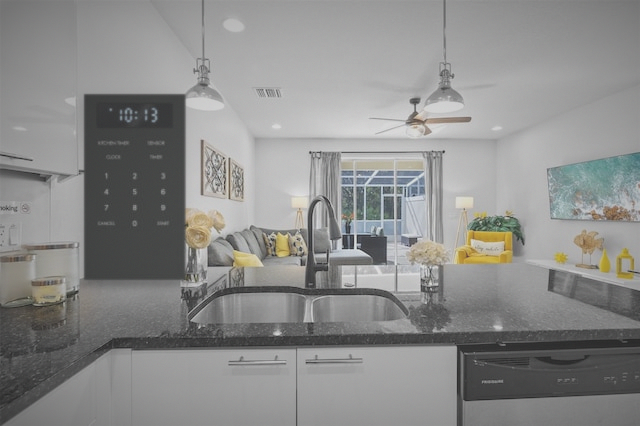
10:13
